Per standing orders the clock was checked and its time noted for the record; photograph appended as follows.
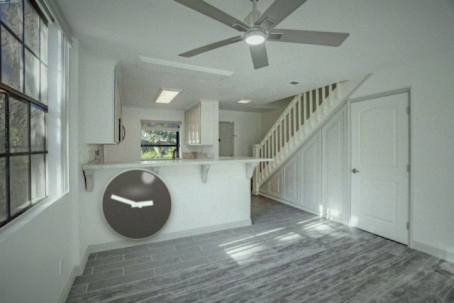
2:48
